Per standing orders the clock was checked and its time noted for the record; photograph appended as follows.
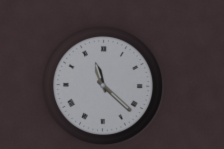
11:22
